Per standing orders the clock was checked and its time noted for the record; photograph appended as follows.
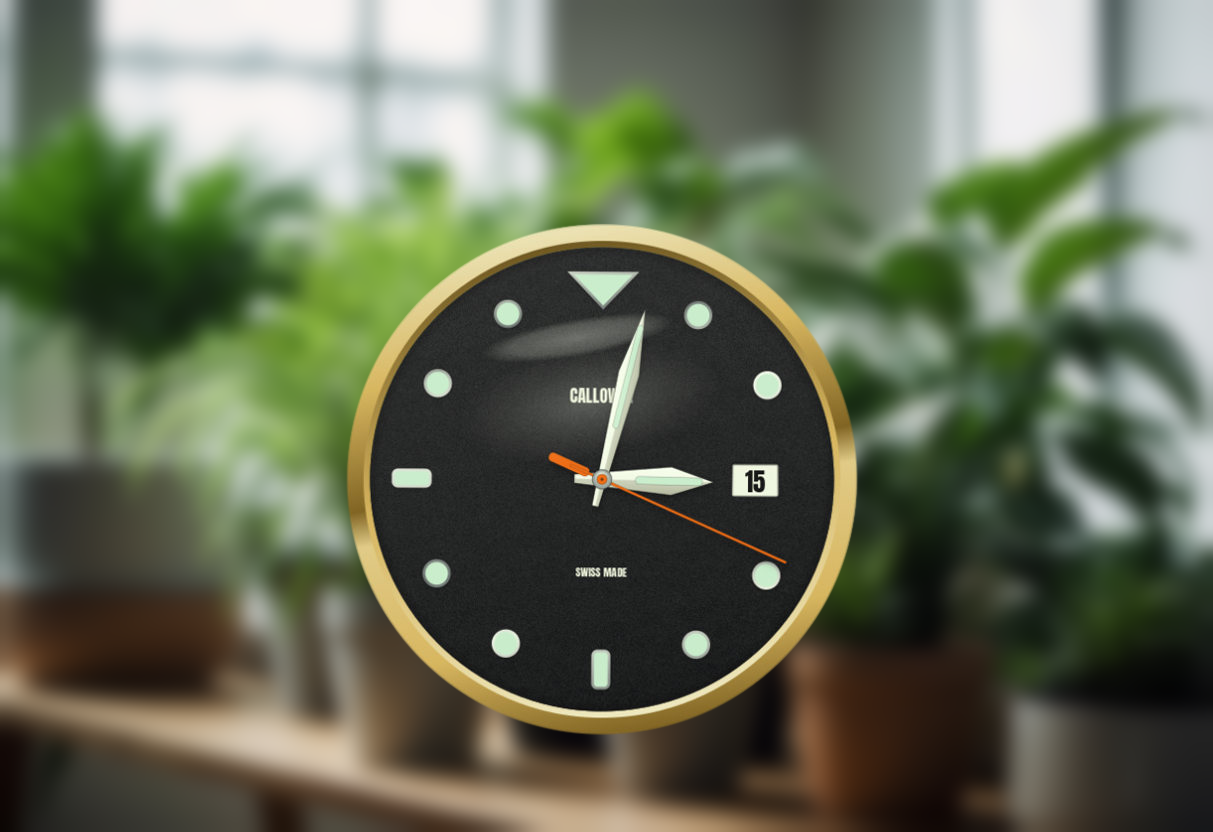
3:02:19
